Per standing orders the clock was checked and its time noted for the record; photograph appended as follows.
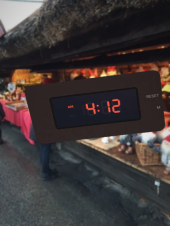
4:12
